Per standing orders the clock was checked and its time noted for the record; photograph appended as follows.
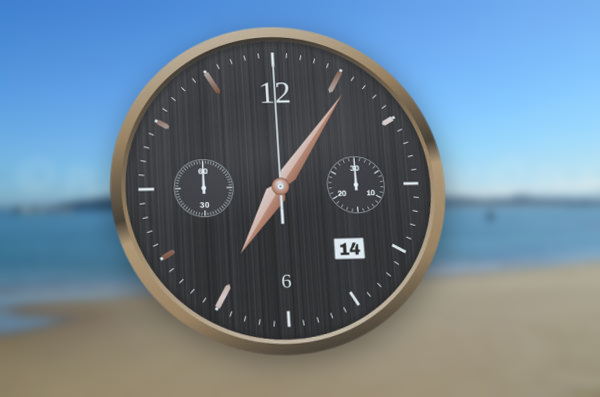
7:06
